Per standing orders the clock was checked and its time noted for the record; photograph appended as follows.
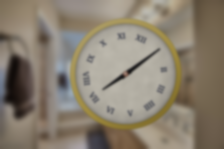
7:05
